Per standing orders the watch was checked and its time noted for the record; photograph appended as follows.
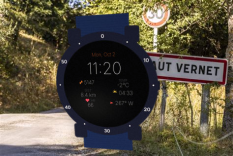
11:20
